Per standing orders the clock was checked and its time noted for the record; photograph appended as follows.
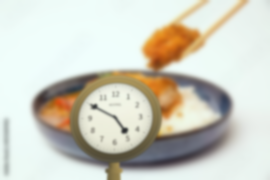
4:50
